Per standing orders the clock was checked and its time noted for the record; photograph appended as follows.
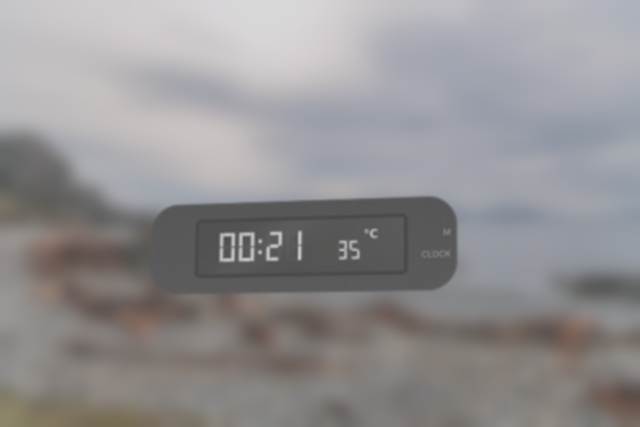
0:21
